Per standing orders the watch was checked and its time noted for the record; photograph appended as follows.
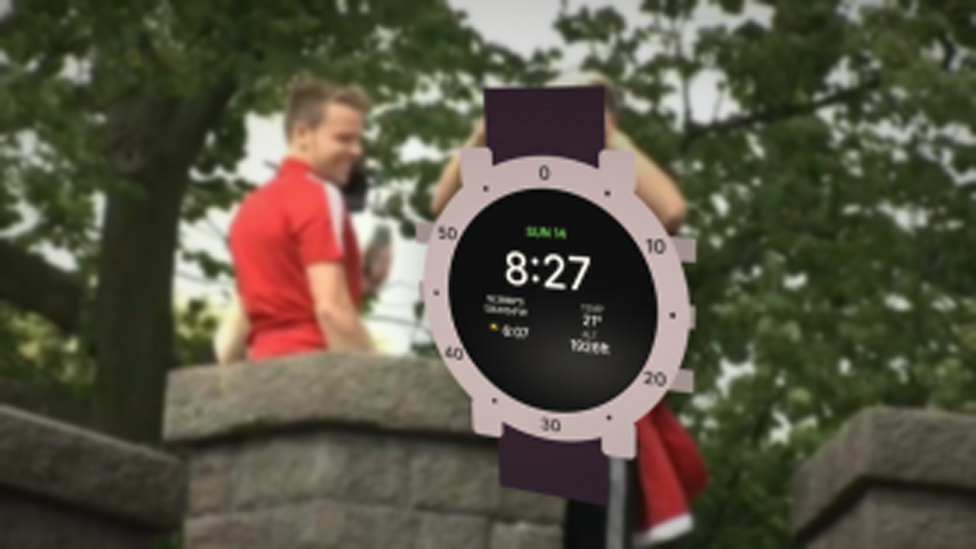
8:27
